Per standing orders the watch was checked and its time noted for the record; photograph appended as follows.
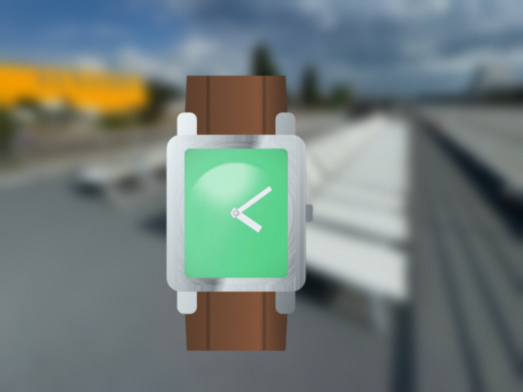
4:09
